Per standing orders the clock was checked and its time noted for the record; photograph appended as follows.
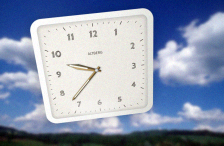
9:37
